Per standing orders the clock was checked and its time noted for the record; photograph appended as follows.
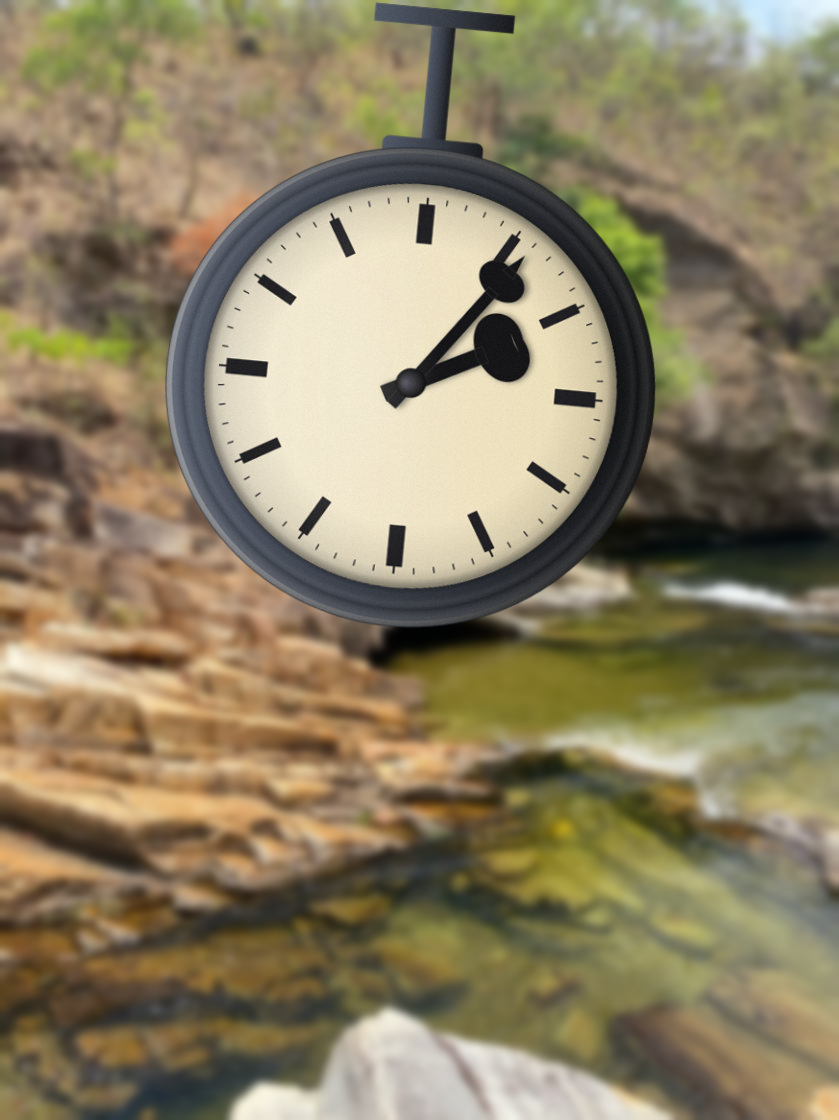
2:06
